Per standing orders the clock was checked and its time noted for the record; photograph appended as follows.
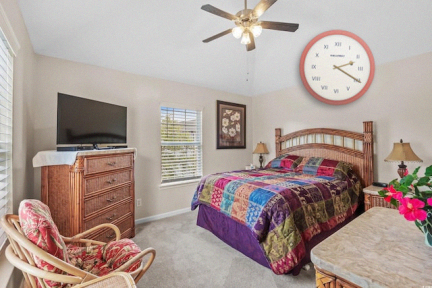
2:20
